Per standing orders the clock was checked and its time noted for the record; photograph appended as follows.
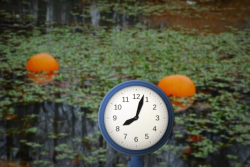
8:03
